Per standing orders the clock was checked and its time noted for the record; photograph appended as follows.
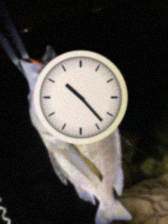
10:23
